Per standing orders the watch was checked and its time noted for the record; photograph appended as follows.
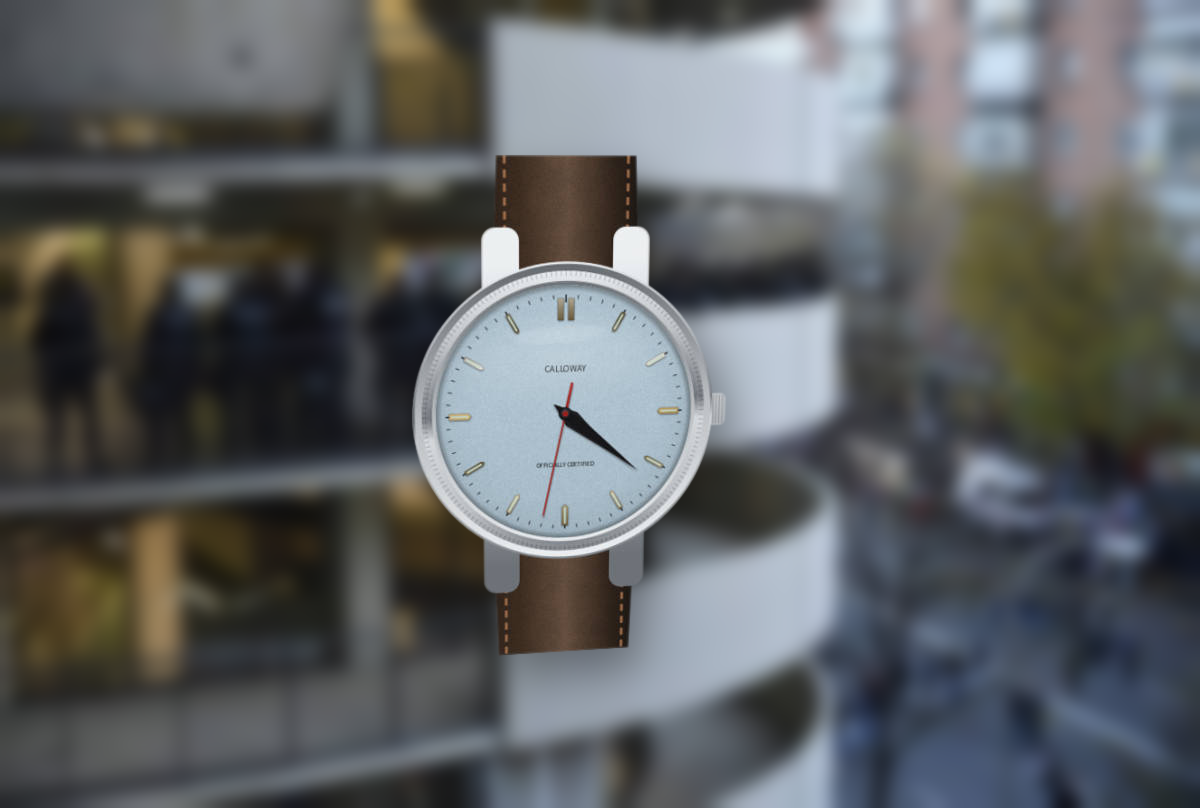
4:21:32
